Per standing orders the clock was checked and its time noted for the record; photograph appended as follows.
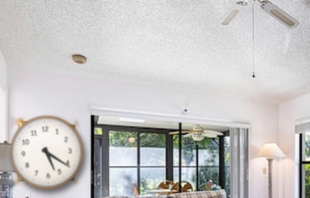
5:21
